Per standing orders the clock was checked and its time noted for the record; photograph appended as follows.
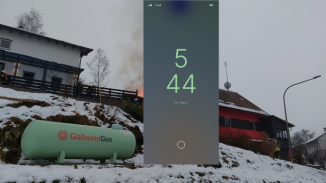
5:44
